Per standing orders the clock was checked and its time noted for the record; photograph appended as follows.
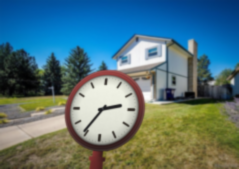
2:36
